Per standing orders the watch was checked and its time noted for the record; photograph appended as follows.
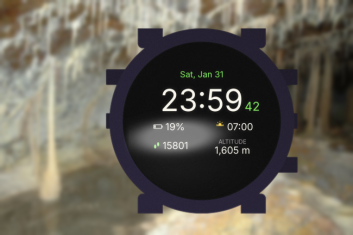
23:59:42
